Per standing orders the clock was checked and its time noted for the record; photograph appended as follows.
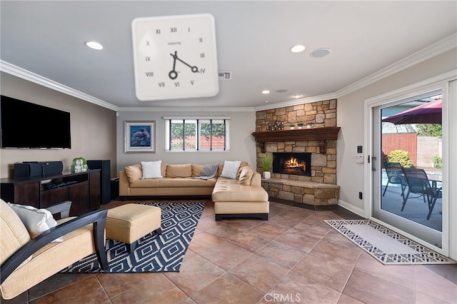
6:21
